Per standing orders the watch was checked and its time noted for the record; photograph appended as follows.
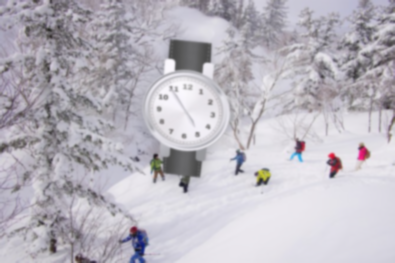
4:54
